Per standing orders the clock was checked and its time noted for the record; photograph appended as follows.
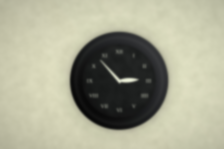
2:53
